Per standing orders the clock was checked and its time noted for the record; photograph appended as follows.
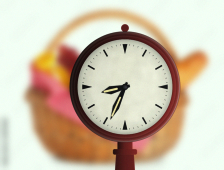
8:34
